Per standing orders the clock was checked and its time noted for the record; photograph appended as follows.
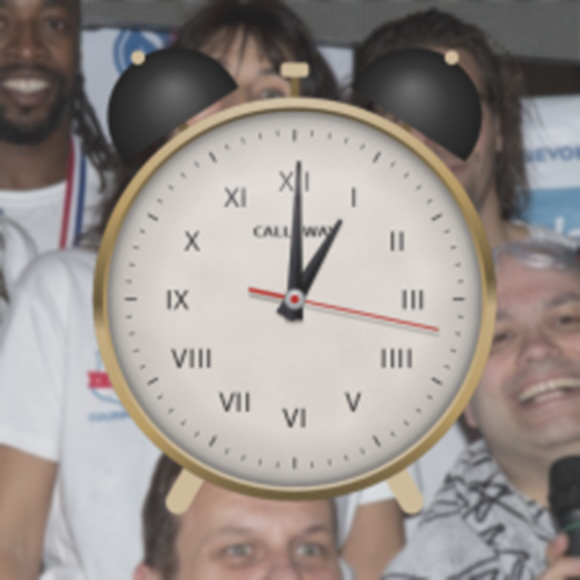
1:00:17
